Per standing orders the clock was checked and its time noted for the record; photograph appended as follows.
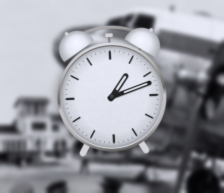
1:12
